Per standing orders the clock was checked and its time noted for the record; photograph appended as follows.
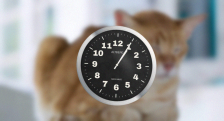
1:05
